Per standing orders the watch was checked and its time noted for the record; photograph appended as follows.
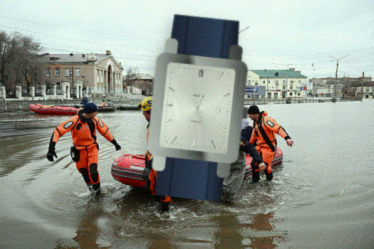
12:25
